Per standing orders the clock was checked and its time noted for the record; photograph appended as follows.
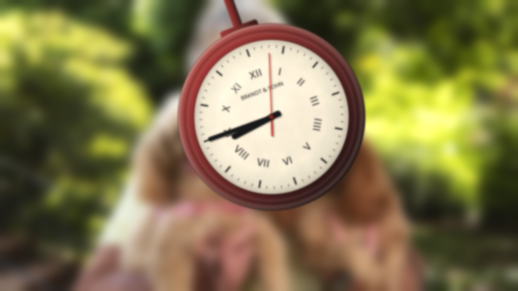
8:45:03
